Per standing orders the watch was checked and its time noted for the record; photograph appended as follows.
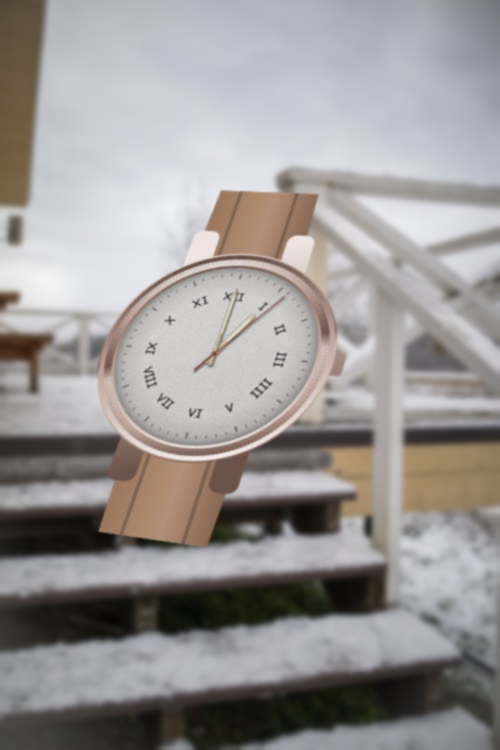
1:00:06
